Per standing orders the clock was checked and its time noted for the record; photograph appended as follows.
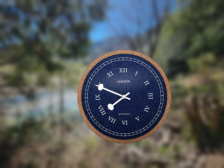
7:49
